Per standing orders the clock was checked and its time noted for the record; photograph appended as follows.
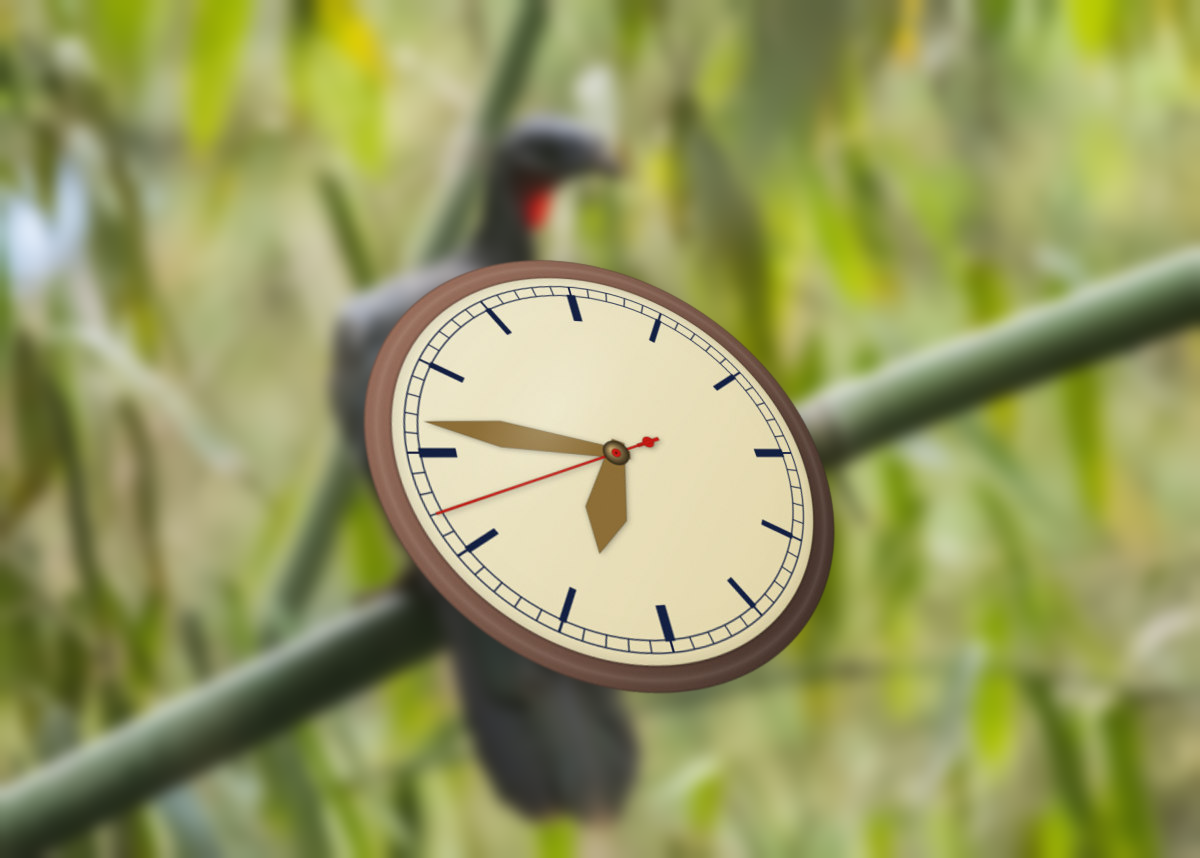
6:46:42
